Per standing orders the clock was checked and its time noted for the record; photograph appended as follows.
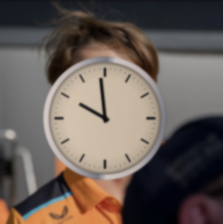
9:59
